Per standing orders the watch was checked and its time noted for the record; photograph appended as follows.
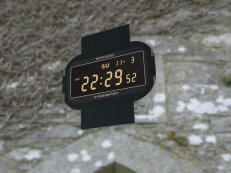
22:29:52
